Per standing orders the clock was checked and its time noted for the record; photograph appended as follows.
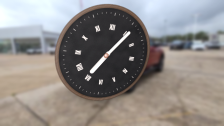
7:06
